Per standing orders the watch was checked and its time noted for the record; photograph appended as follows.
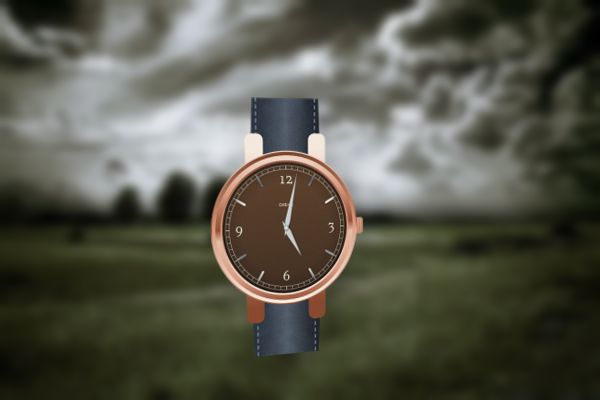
5:02
